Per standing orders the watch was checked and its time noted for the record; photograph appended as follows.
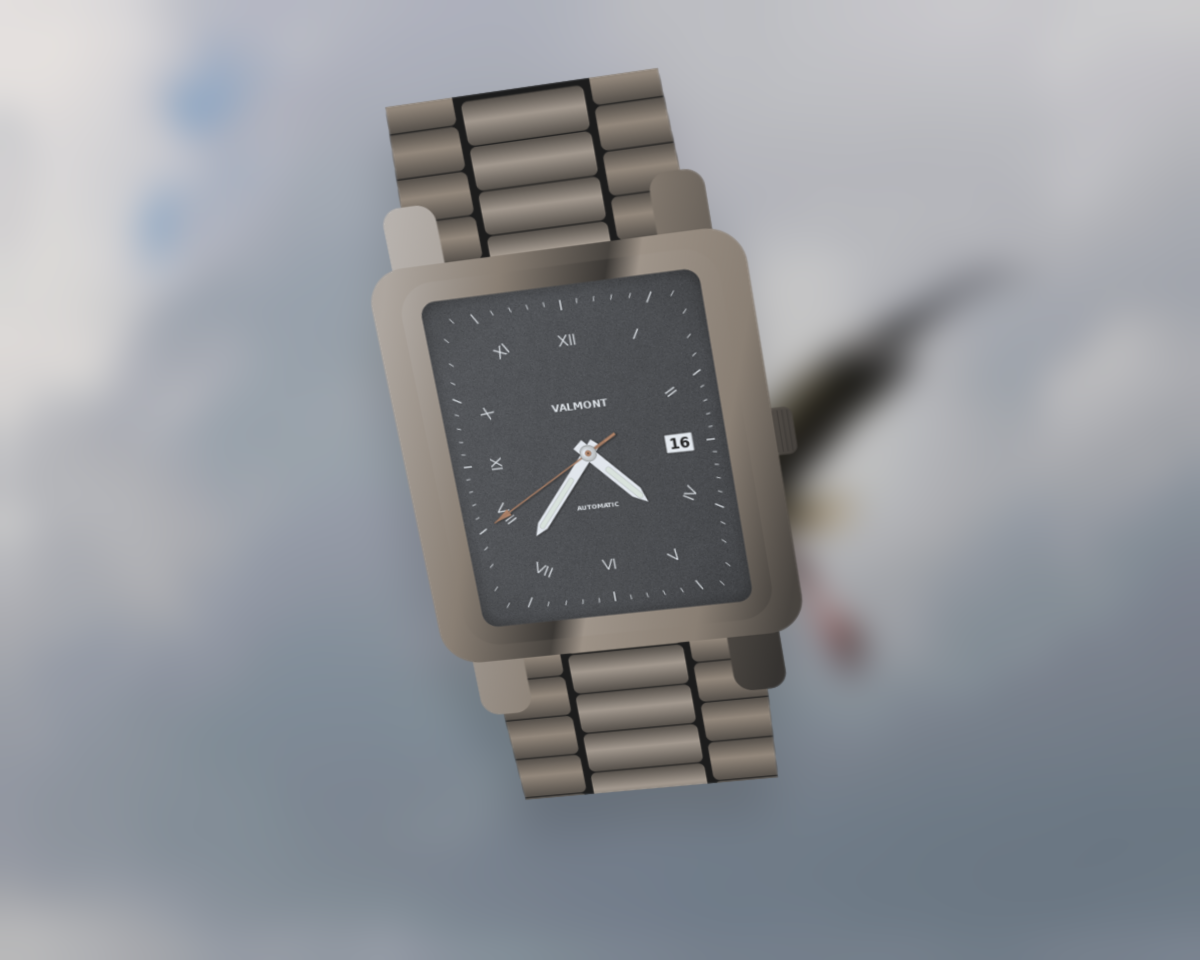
4:36:40
